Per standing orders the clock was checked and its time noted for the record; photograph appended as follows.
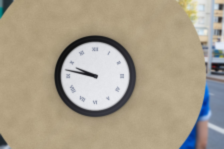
9:47
